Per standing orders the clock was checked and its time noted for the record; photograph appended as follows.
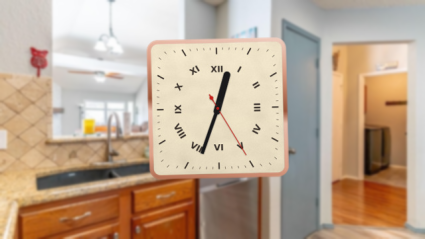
12:33:25
